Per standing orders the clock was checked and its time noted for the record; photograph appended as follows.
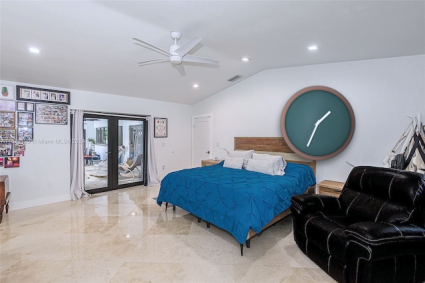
1:34
